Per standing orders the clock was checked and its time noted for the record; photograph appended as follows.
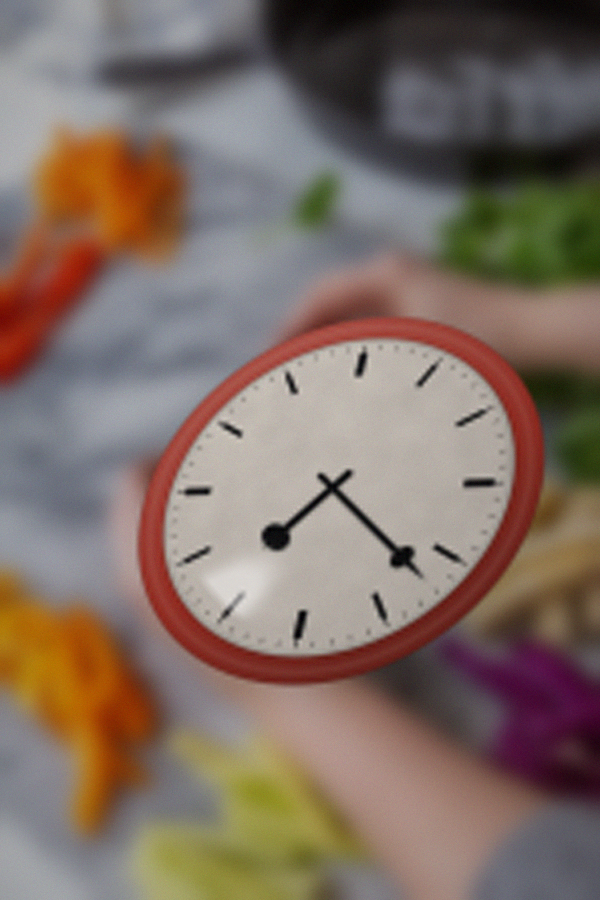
7:22
